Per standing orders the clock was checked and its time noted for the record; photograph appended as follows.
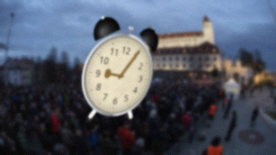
9:05
